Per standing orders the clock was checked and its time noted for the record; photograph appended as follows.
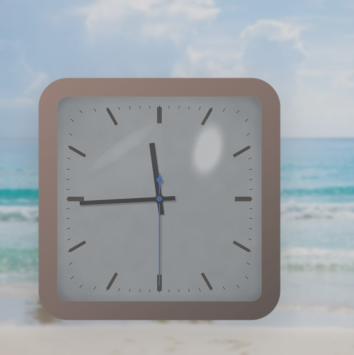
11:44:30
